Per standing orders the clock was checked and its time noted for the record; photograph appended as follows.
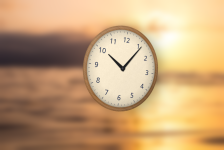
10:06
